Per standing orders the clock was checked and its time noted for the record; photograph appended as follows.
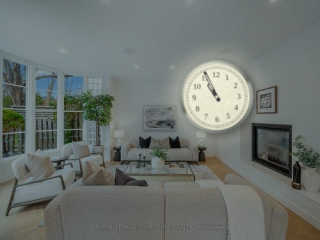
10:56
